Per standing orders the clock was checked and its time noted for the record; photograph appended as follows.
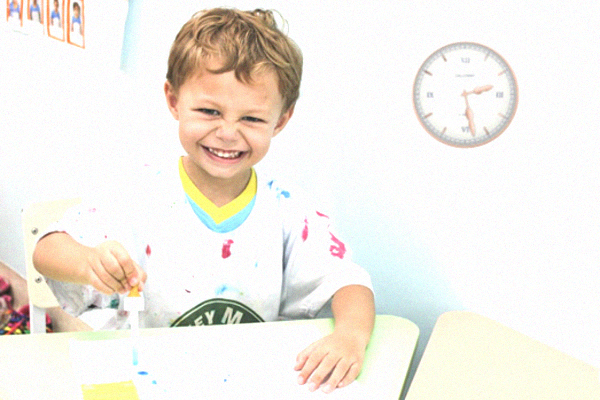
2:28
